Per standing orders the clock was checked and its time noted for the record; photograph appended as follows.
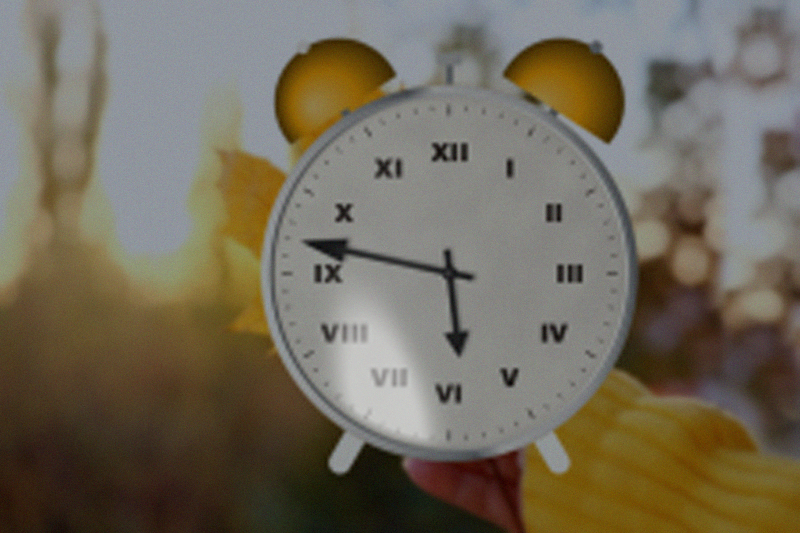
5:47
